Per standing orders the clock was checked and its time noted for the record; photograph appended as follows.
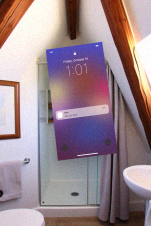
1:01
